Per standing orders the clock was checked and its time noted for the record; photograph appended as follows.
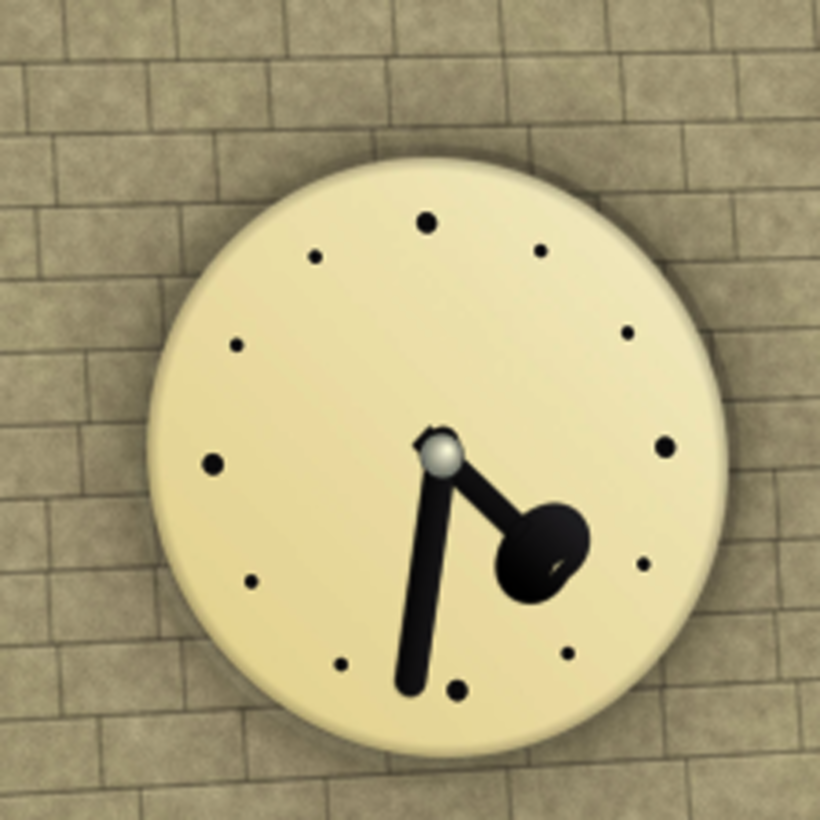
4:32
